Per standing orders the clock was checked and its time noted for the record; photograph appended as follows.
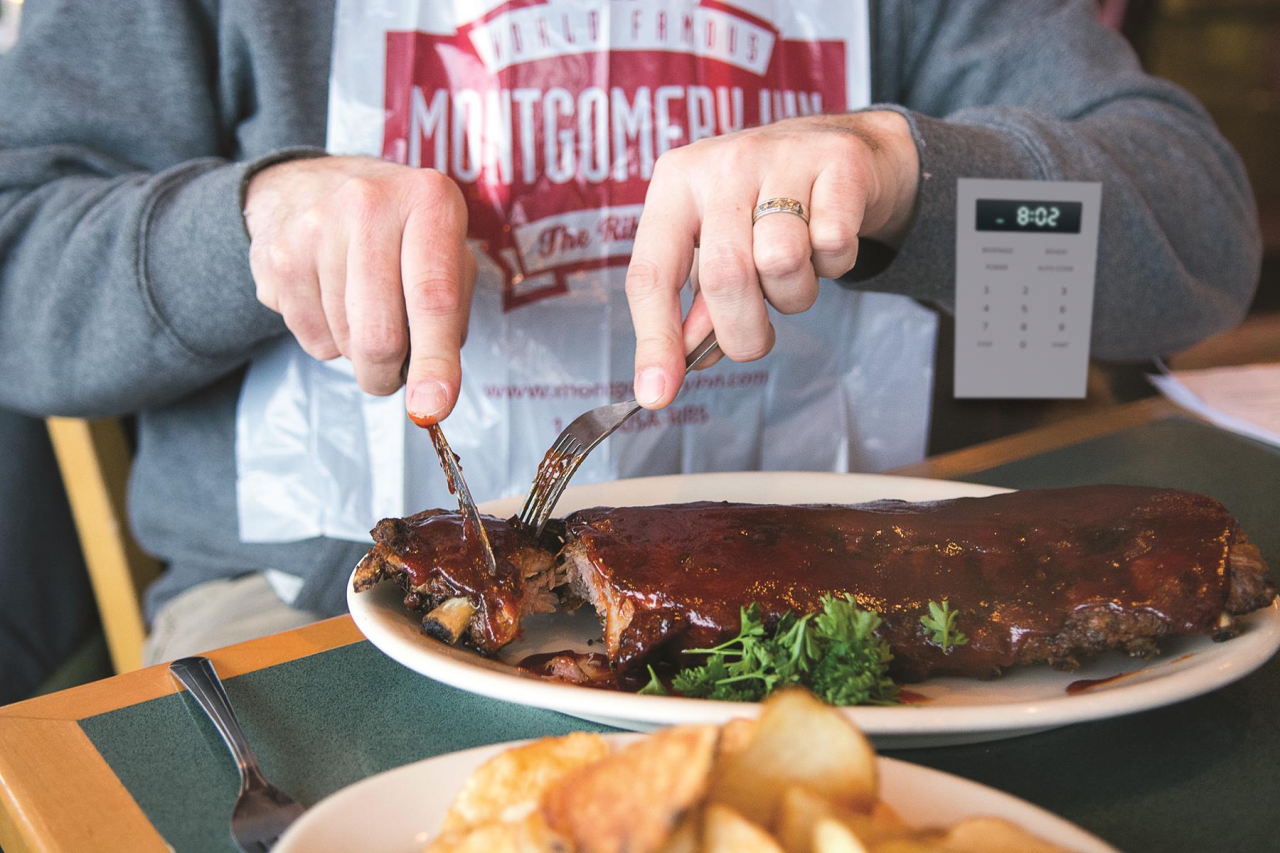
8:02
